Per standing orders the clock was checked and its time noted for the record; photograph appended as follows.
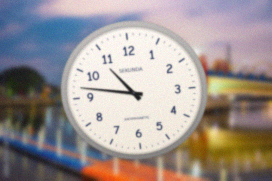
10:47
